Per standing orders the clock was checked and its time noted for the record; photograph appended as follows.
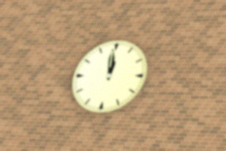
11:59
